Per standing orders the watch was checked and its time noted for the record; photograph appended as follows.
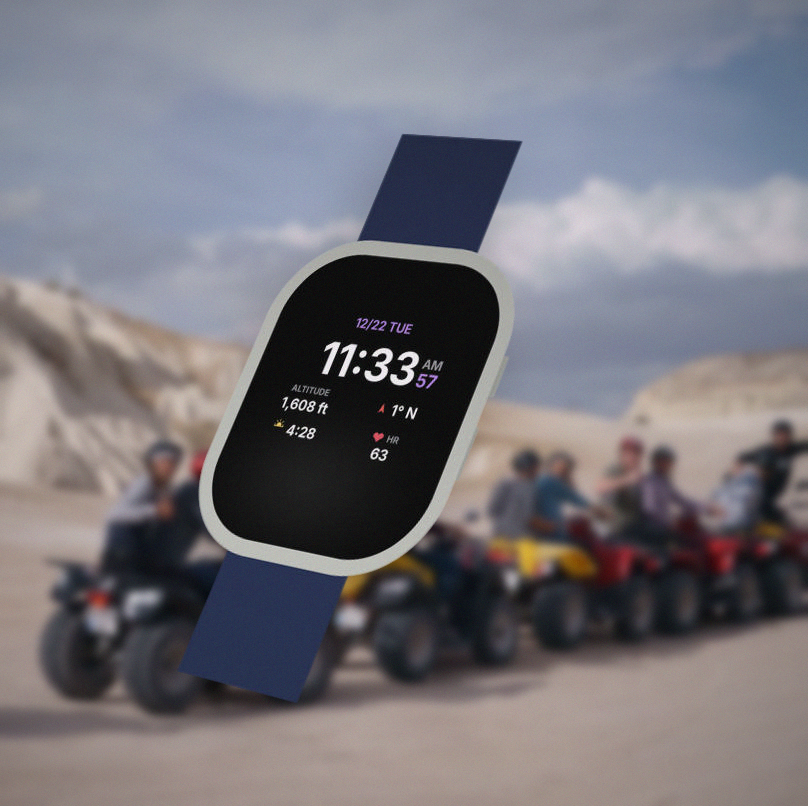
11:33:57
